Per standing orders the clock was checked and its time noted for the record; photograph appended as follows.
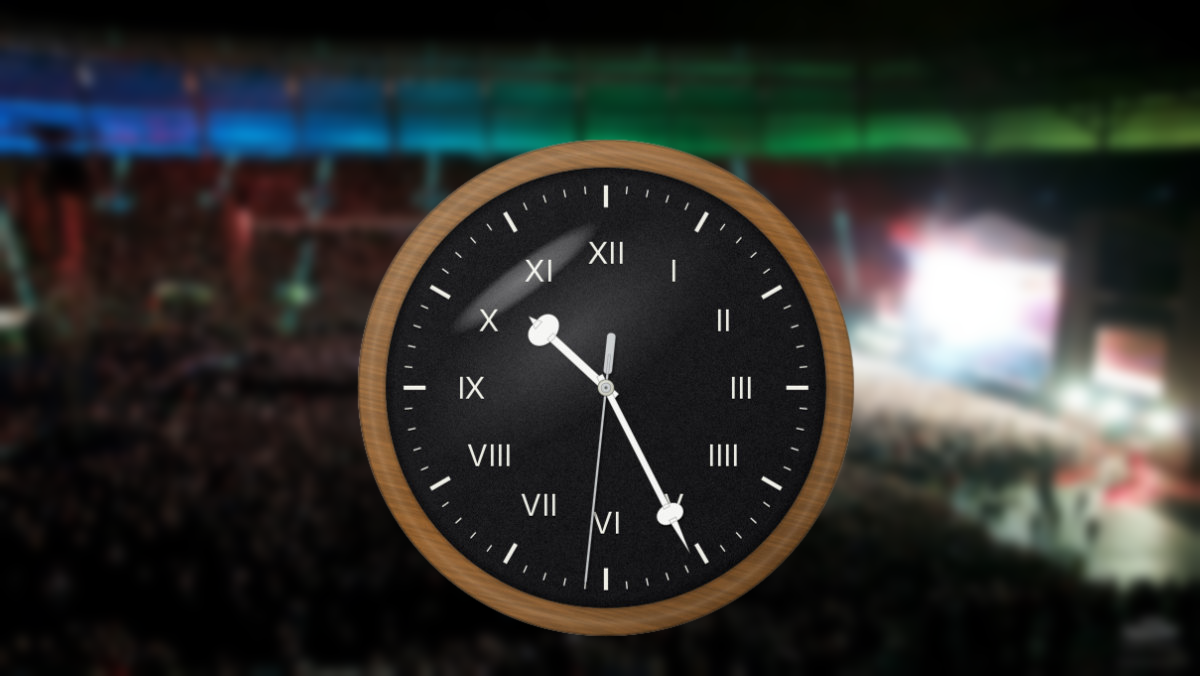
10:25:31
